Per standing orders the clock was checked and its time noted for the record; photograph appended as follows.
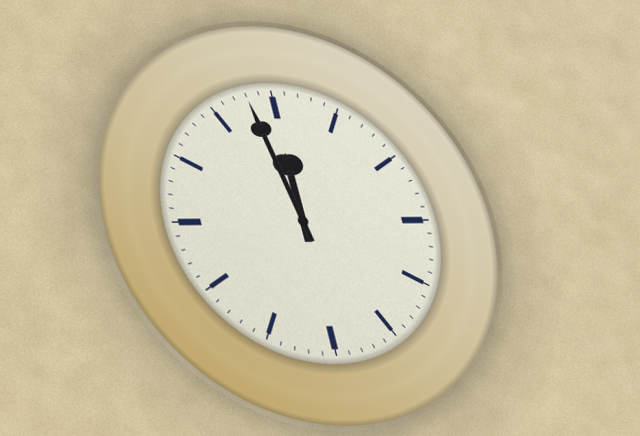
11:58
